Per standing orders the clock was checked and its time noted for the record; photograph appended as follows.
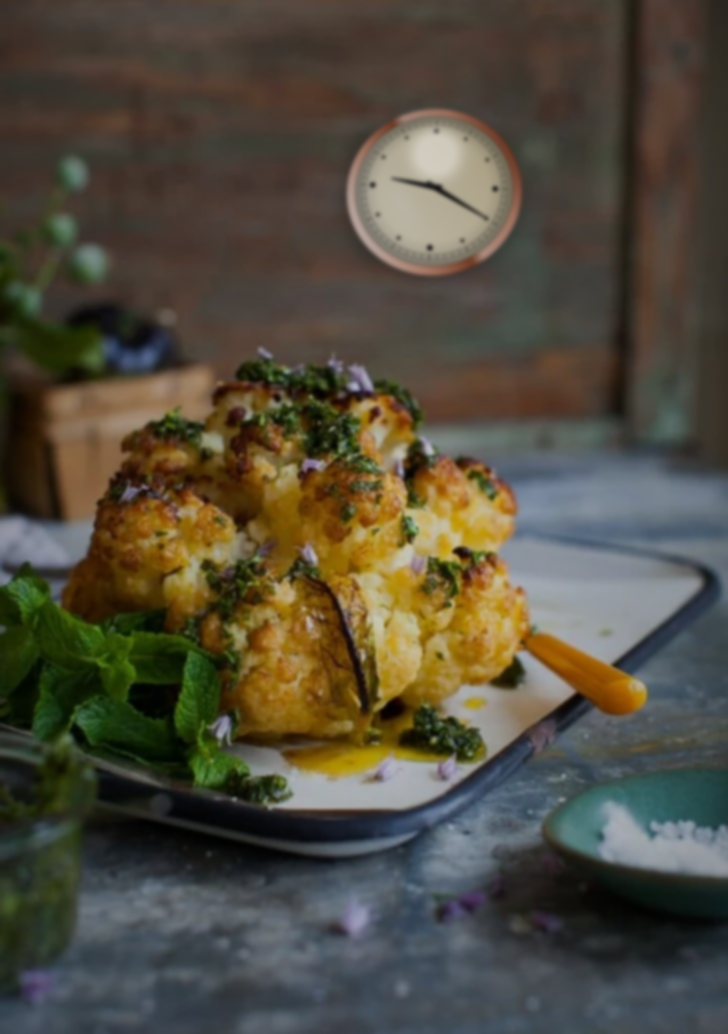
9:20
